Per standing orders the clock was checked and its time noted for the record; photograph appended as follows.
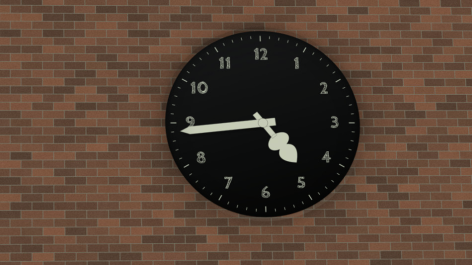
4:44
